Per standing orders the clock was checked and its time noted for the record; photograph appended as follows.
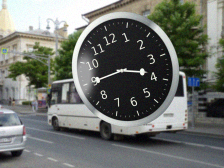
3:45
